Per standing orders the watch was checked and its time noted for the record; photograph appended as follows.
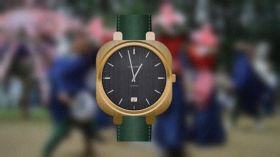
12:58
